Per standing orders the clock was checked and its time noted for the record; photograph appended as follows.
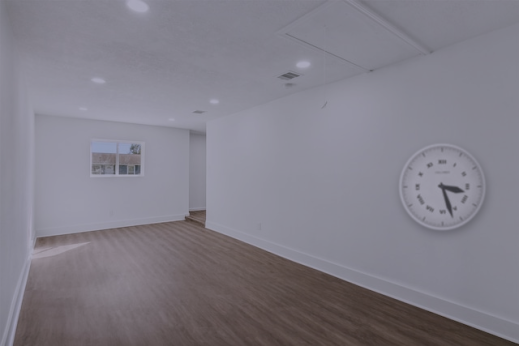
3:27
